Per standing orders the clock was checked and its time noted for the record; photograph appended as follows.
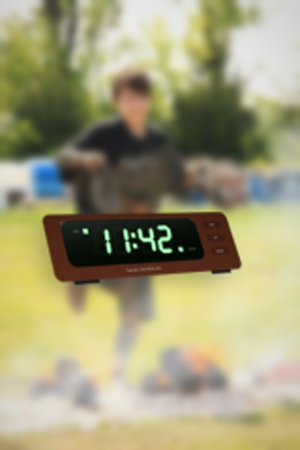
11:42
